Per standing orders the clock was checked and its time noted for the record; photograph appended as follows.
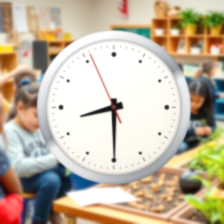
8:29:56
